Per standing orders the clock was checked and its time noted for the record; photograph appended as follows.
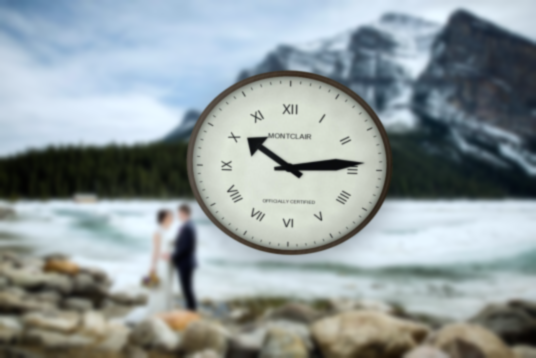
10:14
